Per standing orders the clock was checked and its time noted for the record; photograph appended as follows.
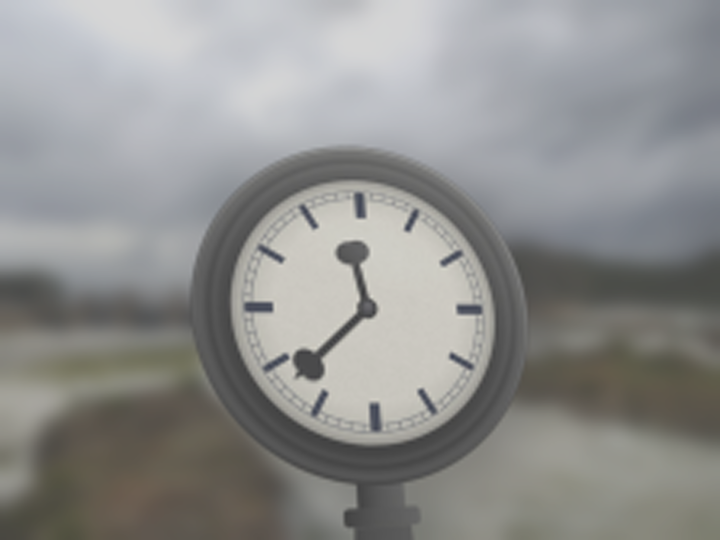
11:38
